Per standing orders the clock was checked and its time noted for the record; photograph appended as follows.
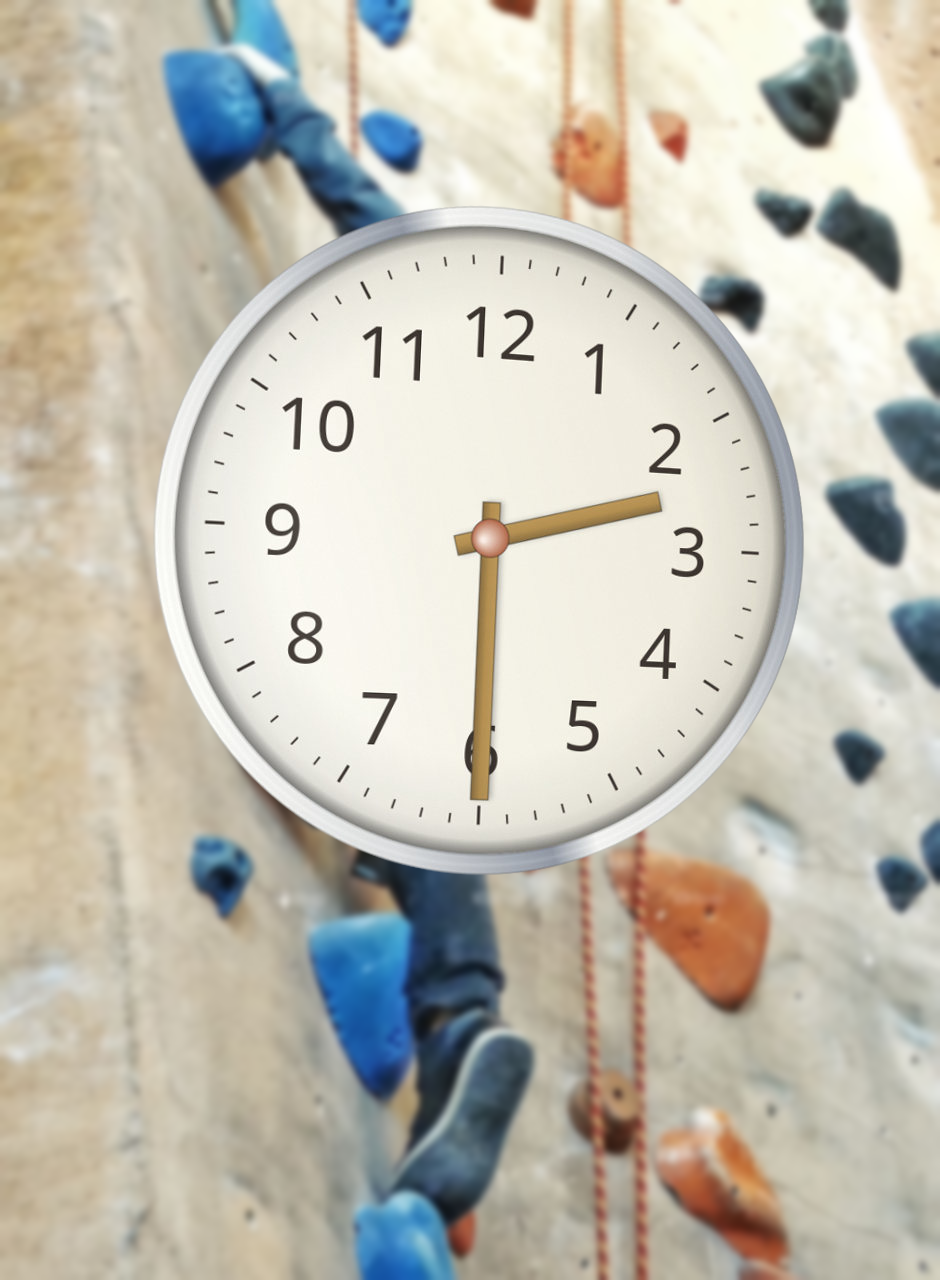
2:30
